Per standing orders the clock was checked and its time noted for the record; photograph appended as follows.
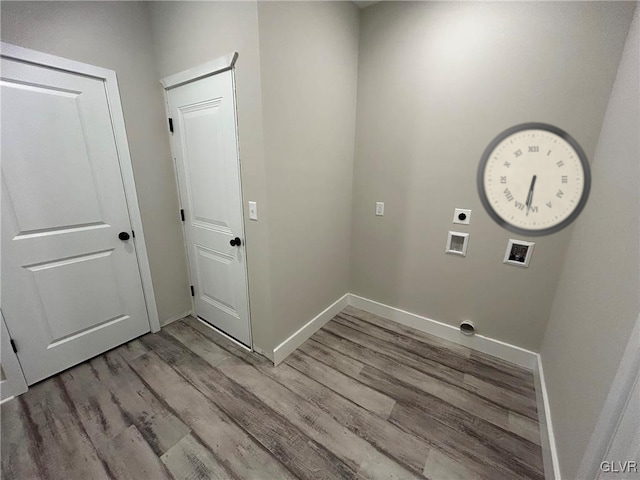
6:32
